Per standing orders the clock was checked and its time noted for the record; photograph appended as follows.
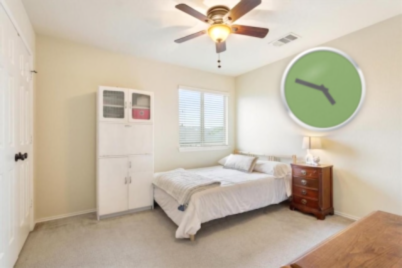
4:48
